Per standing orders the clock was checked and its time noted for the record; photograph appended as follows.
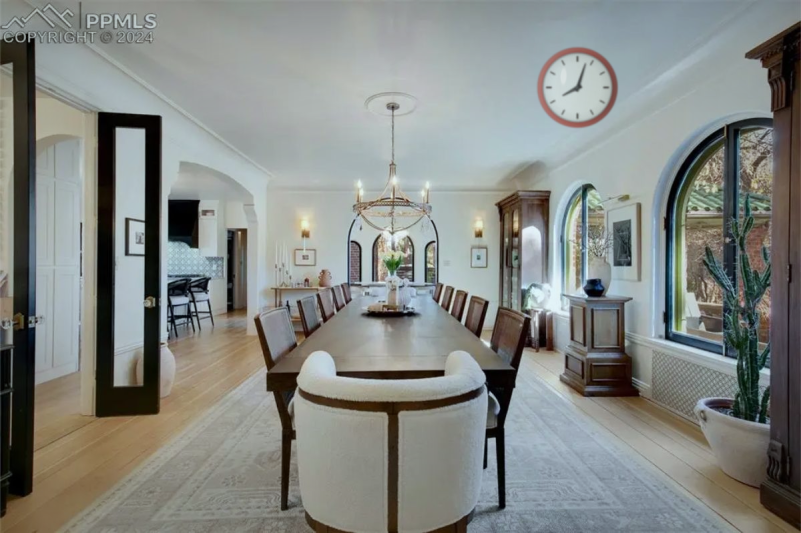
8:03
